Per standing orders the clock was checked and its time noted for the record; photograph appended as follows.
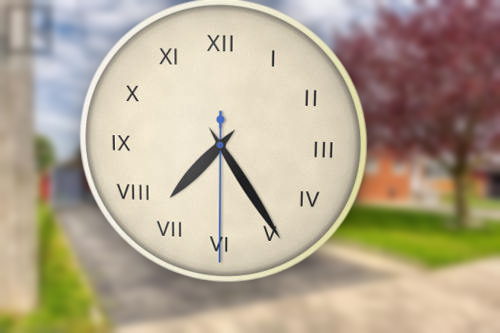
7:24:30
